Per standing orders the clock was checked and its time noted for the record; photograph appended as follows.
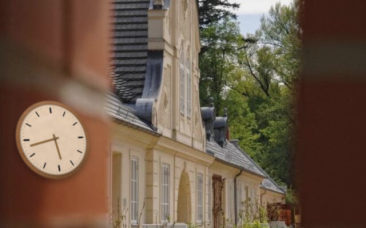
5:43
